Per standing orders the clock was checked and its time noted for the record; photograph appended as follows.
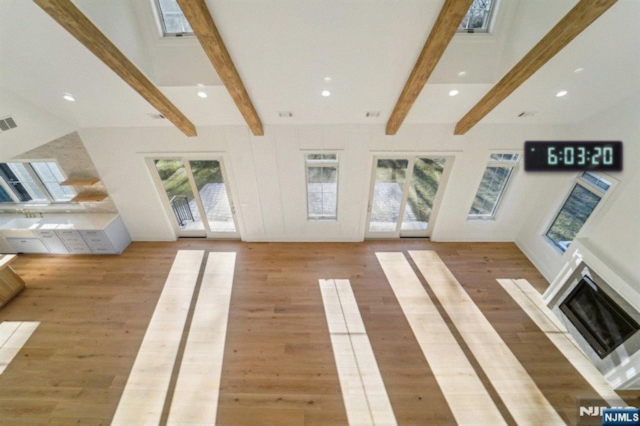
6:03:20
